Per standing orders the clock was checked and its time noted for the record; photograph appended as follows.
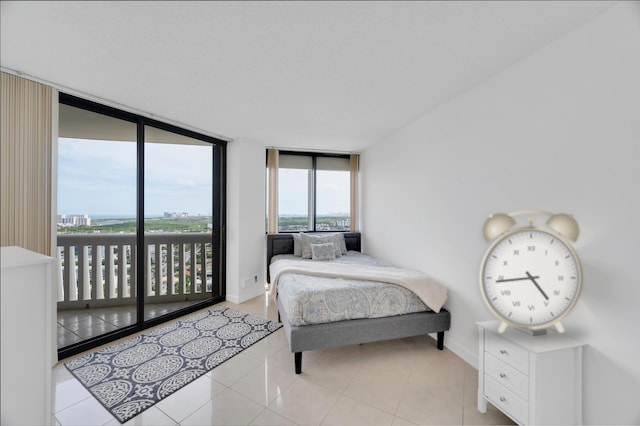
4:44
